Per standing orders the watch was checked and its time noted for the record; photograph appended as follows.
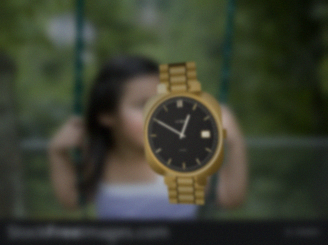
12:50
